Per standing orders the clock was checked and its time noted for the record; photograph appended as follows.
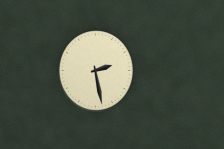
2:28
